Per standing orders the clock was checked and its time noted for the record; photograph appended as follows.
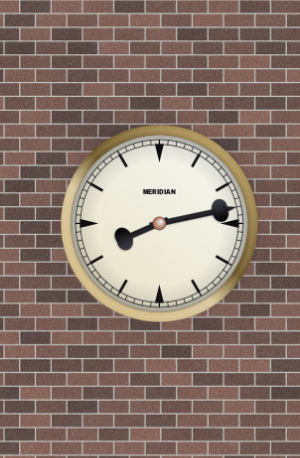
8:13
